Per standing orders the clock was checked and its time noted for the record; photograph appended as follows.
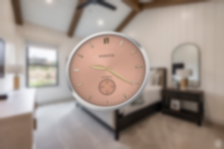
9:21
